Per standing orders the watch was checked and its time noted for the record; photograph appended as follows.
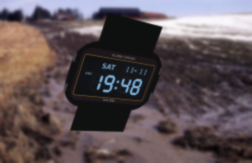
19:48
